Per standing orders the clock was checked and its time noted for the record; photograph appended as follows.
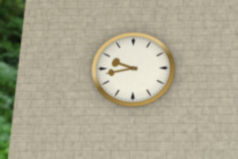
9:43
